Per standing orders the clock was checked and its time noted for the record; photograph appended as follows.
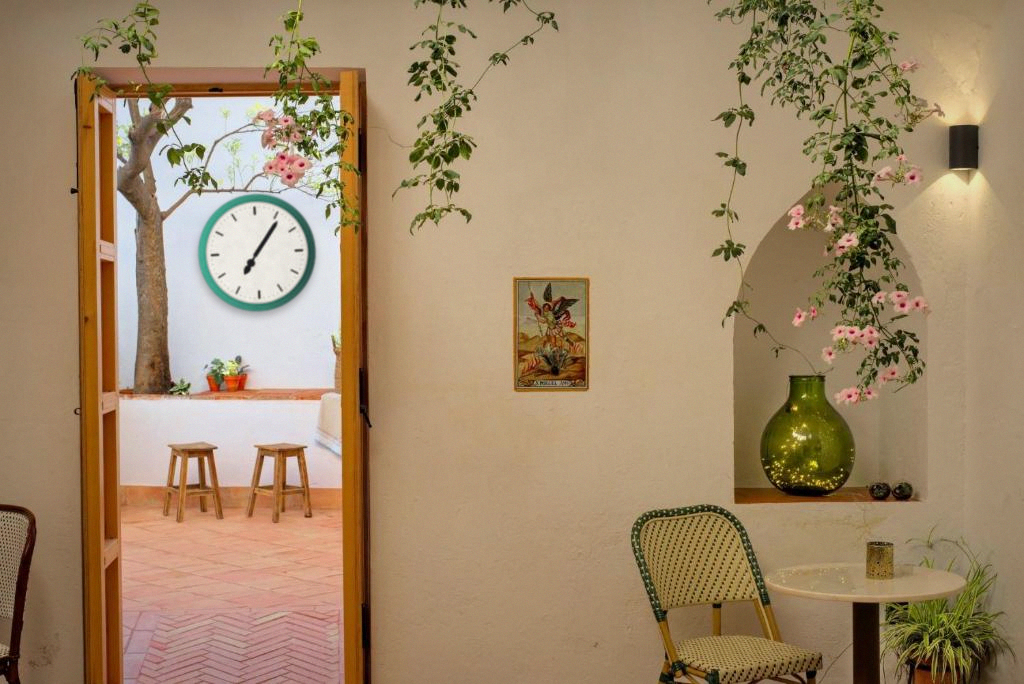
7:06
